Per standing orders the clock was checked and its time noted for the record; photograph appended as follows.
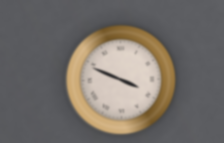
3:49
